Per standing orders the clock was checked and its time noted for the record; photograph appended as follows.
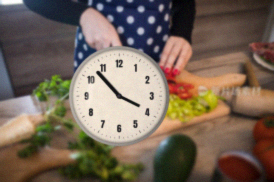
3:53
